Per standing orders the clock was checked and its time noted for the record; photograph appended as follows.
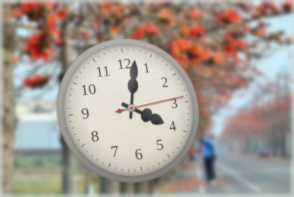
4:02:14
